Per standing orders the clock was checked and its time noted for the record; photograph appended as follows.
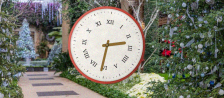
2:31
